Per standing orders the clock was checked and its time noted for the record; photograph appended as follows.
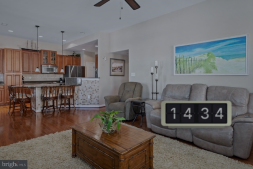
14:34
